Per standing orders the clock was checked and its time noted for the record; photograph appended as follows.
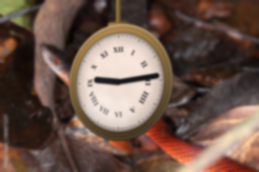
9:14
